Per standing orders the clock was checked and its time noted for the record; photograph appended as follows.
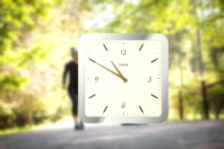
10:50
